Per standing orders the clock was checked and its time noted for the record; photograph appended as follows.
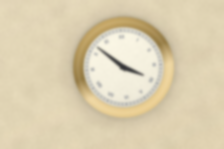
3:52
